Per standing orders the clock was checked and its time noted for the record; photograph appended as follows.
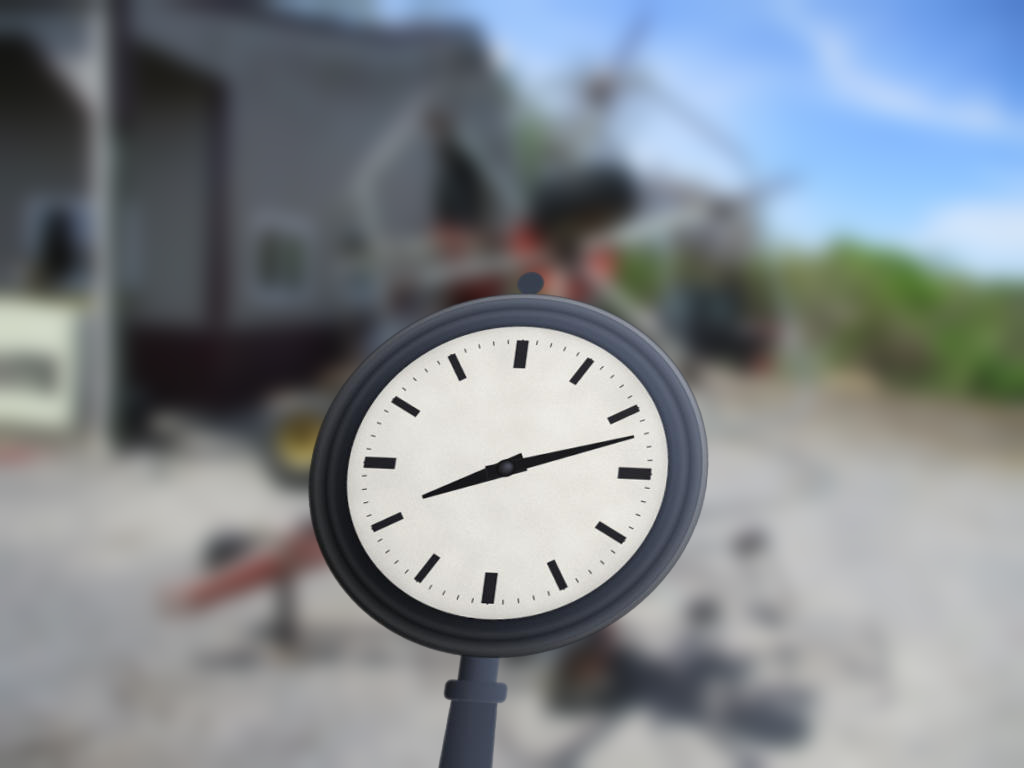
8:12
